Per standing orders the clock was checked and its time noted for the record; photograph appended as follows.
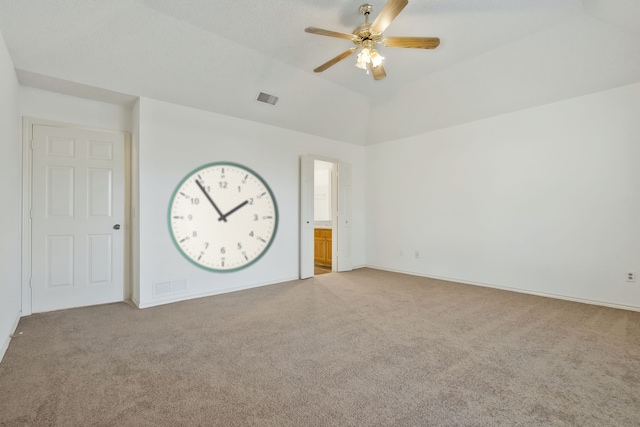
1:54
